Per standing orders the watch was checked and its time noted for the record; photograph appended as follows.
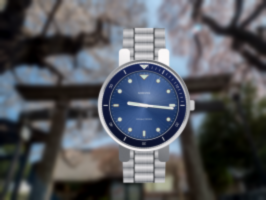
9:16
